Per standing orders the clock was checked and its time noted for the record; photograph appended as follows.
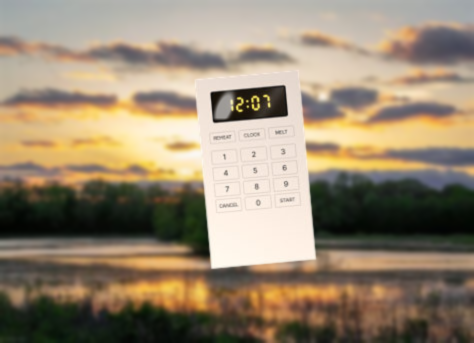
12:07
